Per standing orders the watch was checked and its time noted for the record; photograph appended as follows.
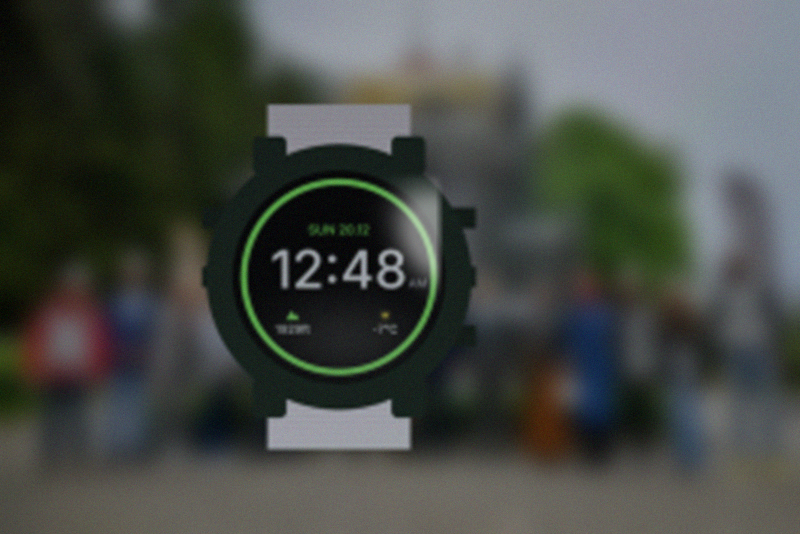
12:48
